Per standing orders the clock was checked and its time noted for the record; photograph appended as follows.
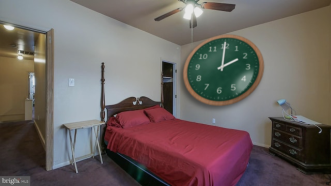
2:00
